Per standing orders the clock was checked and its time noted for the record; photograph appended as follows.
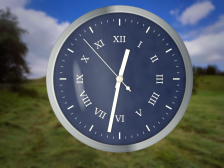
12:31:53
